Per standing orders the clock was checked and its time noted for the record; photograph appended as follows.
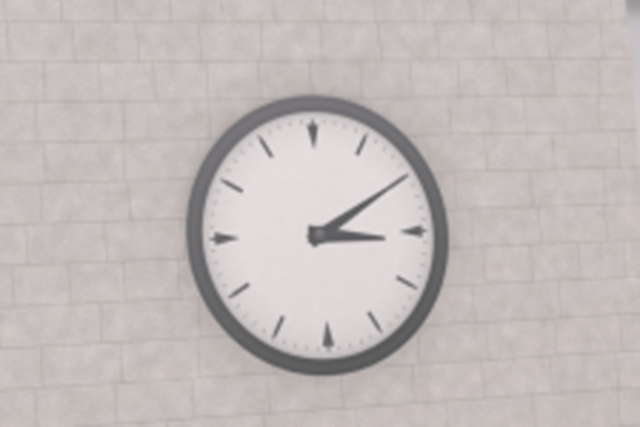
3:10
